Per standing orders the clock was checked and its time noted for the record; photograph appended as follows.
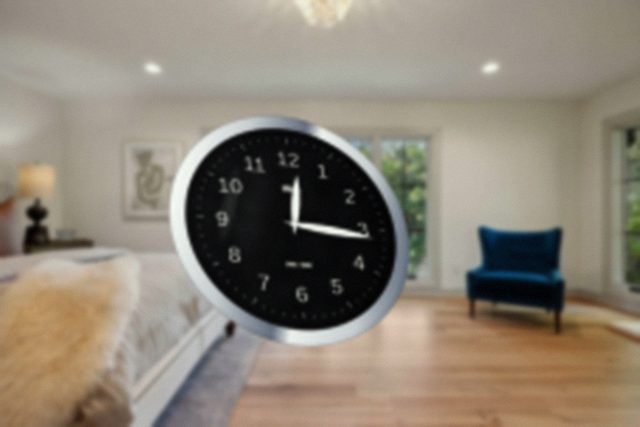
12:16
